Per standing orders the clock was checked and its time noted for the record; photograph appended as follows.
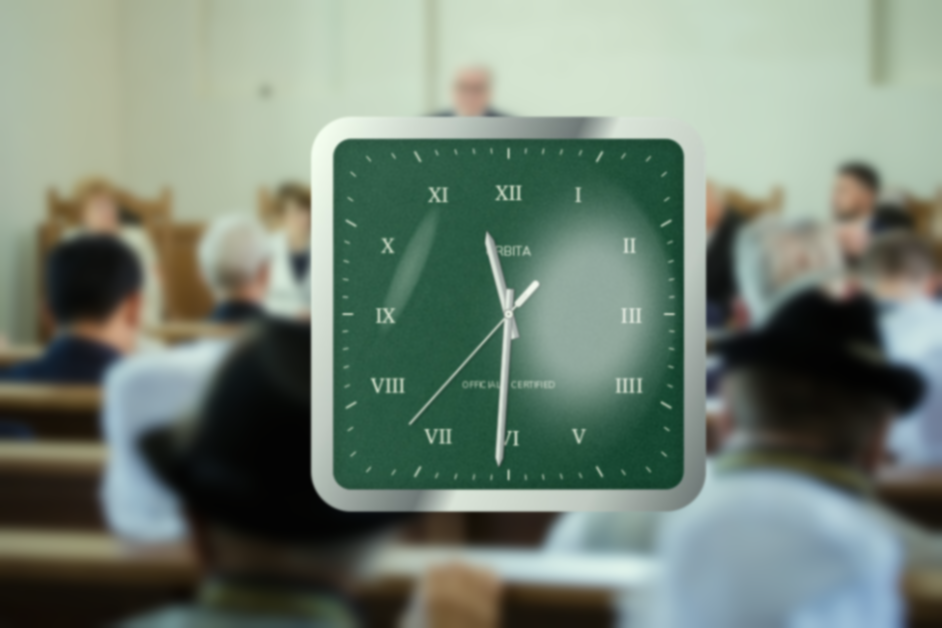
11:30:37
